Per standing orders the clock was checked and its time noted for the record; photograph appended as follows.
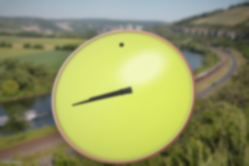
8:43
